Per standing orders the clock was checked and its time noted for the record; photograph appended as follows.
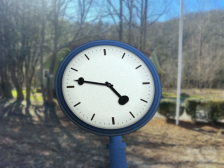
4:47
